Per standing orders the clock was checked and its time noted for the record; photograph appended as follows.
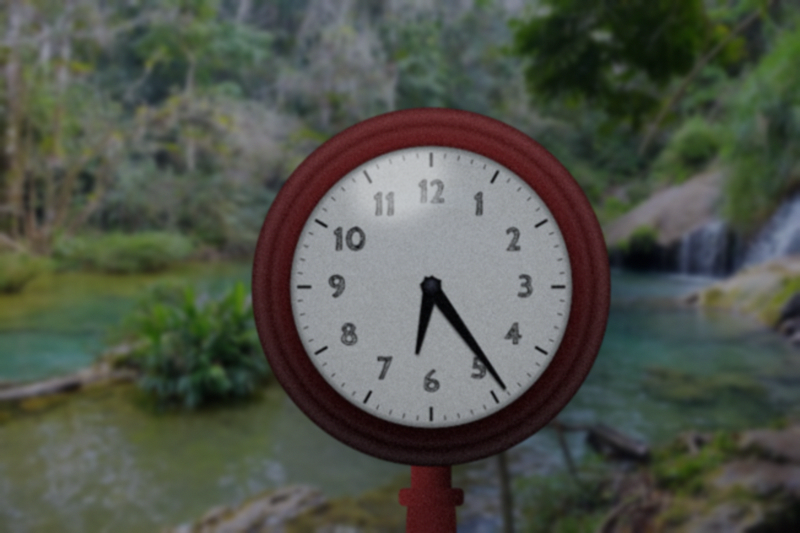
6:24
